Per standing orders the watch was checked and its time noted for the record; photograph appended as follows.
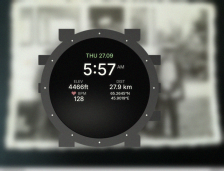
5:57
